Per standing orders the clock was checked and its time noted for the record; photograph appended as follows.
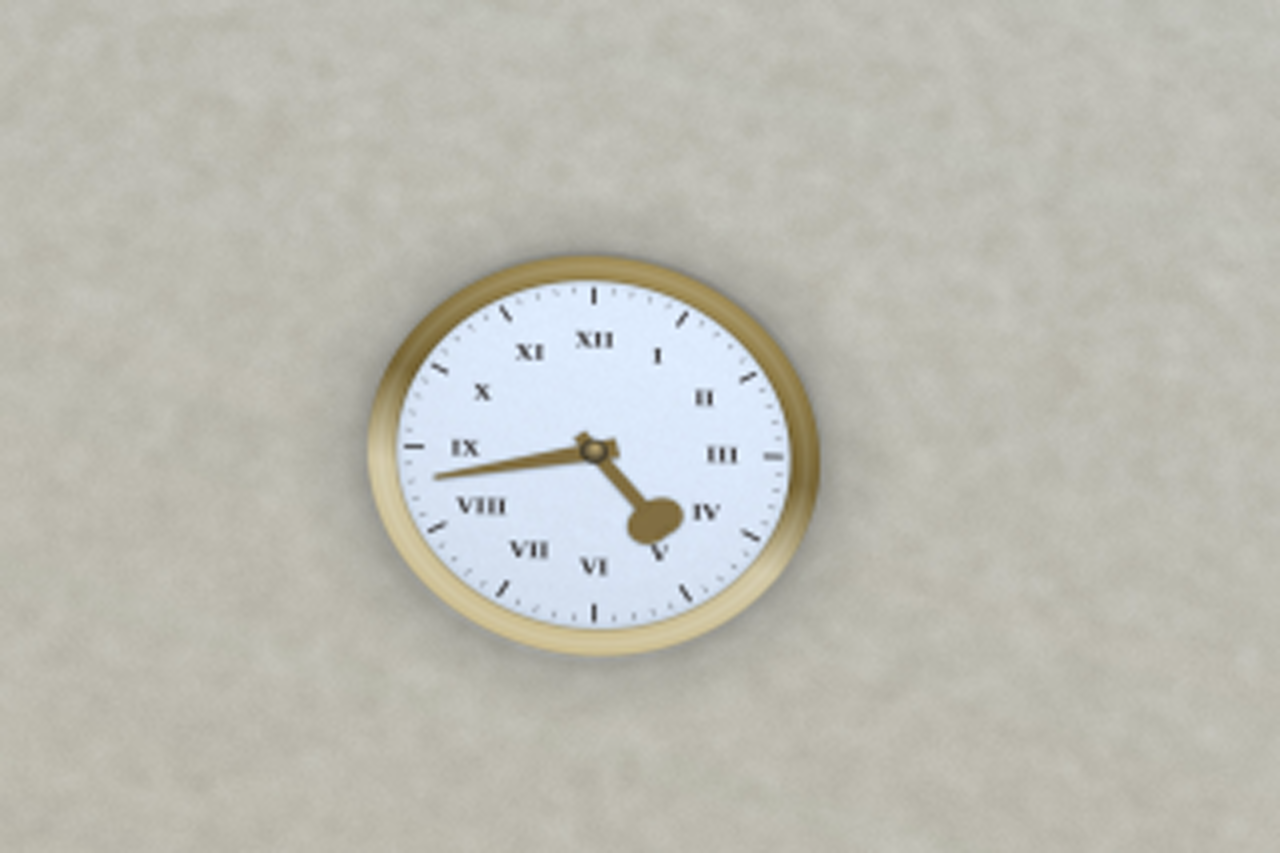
4:43
